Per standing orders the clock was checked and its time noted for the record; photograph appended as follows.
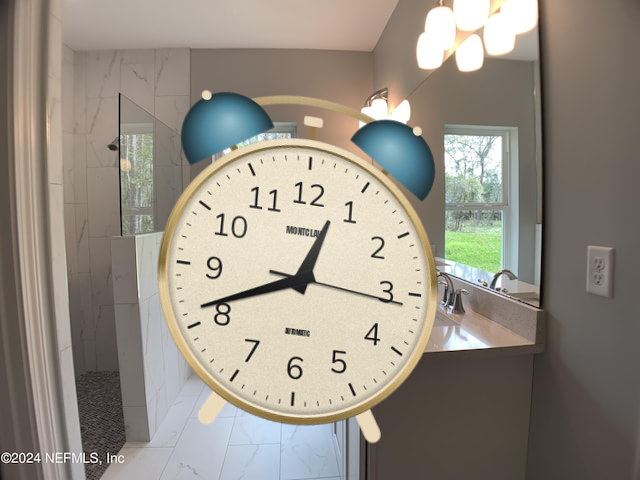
12:41:16
